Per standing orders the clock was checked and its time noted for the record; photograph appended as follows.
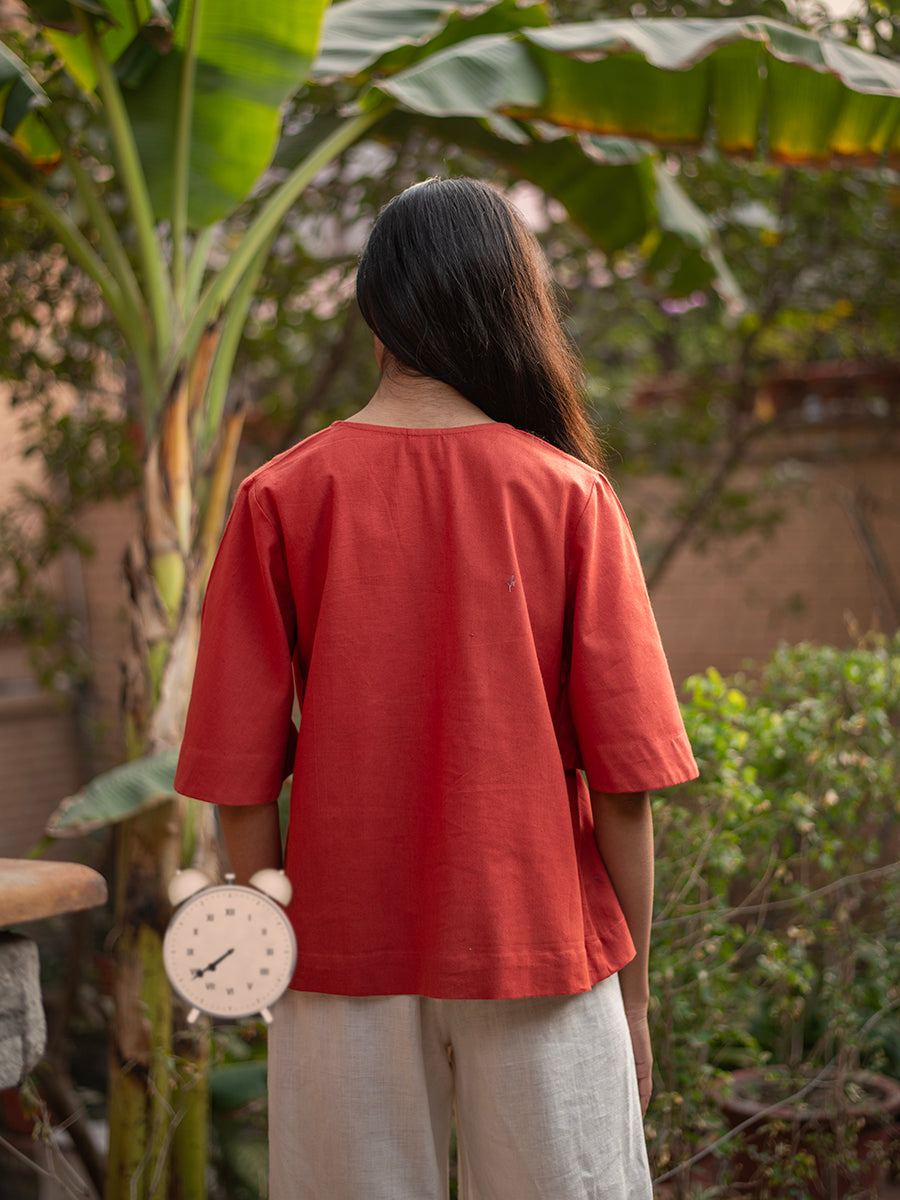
7:39
